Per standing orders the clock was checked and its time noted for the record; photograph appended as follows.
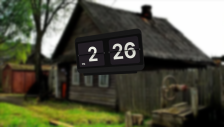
2:26
